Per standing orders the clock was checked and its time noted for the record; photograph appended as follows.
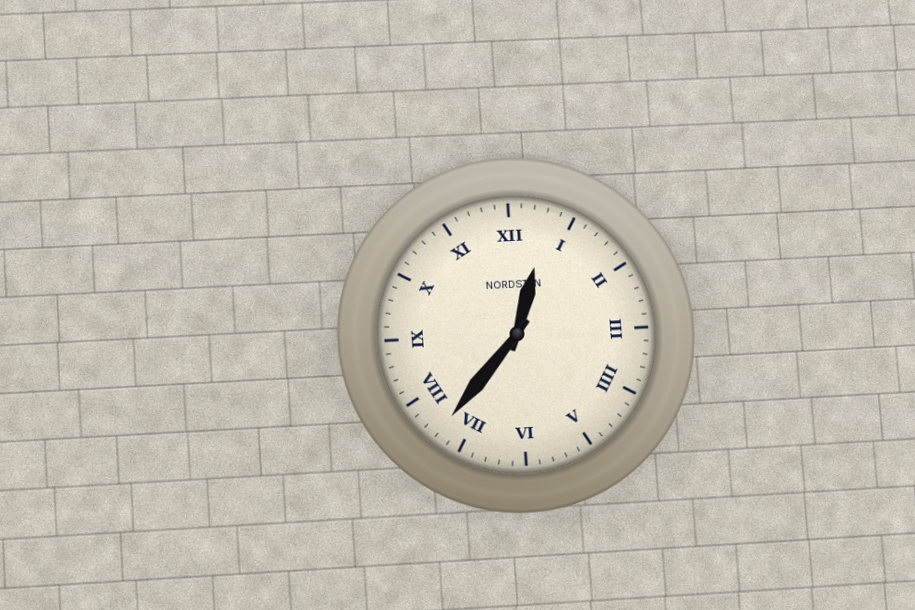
12:37
